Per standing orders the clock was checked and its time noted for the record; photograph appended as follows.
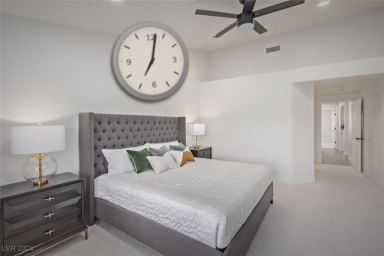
7:02
